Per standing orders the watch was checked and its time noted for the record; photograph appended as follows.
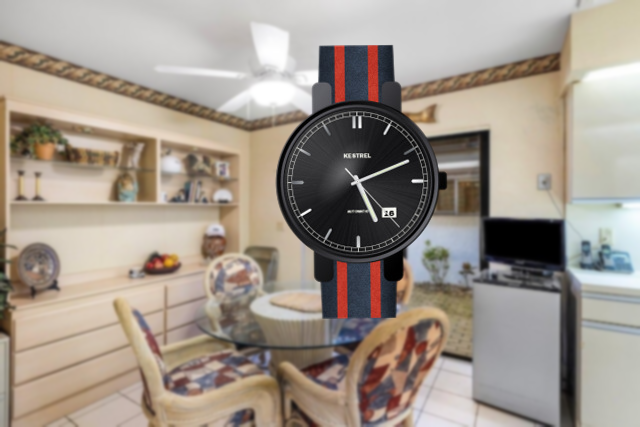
5:11:23
